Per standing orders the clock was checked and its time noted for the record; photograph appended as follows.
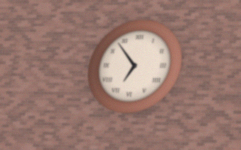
6:53
